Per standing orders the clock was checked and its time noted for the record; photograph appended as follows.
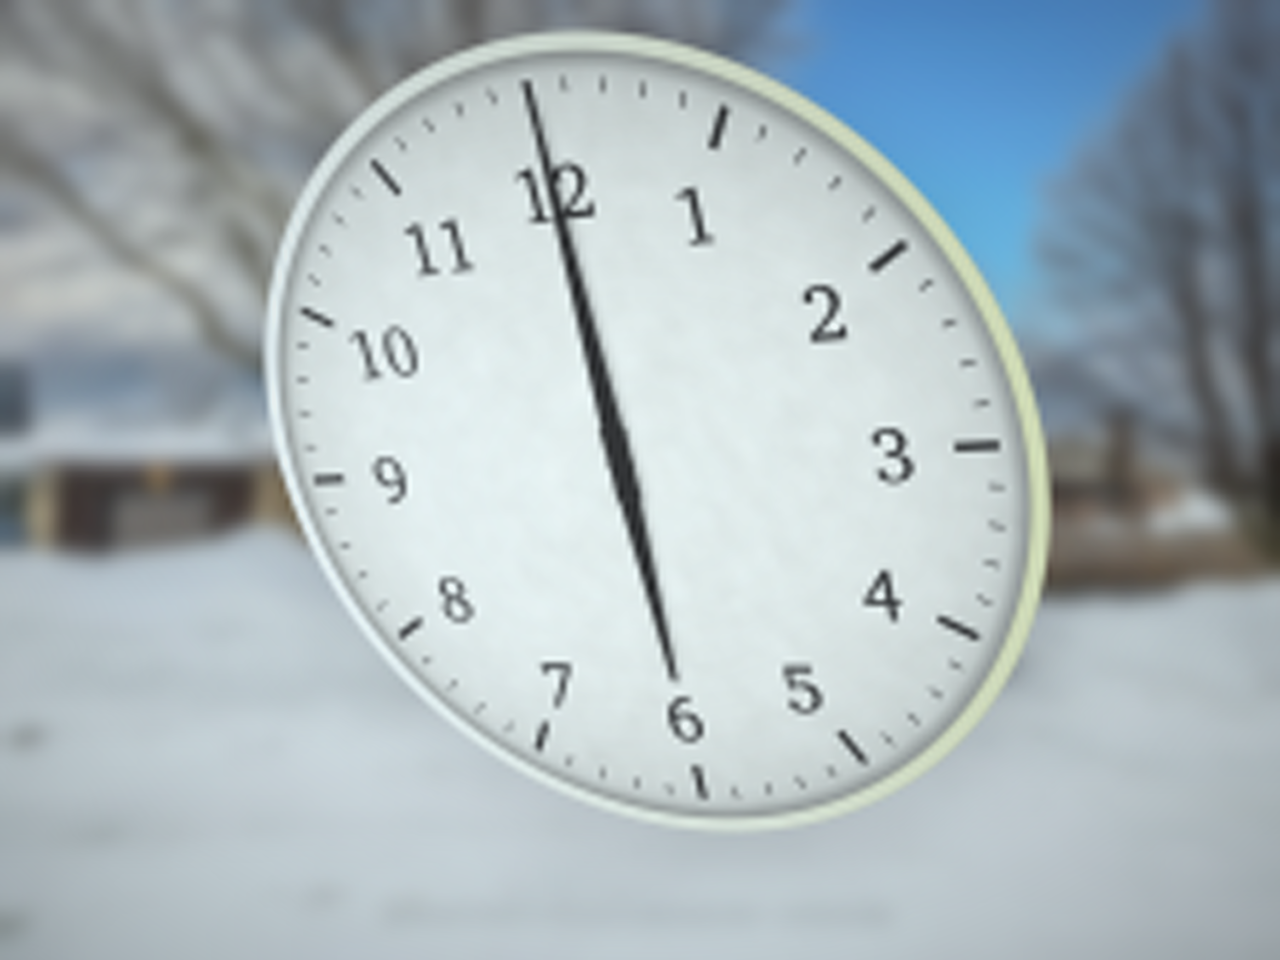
6:00
